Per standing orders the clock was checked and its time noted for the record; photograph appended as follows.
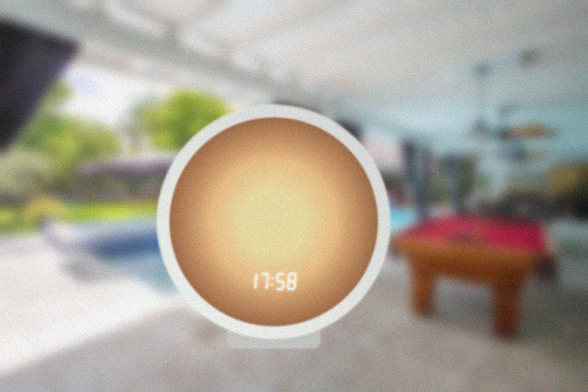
17:58
